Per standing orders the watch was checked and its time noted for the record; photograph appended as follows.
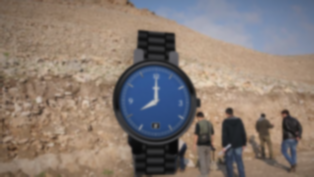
8:00
